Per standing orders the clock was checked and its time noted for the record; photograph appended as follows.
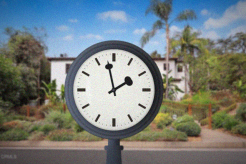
1:58
